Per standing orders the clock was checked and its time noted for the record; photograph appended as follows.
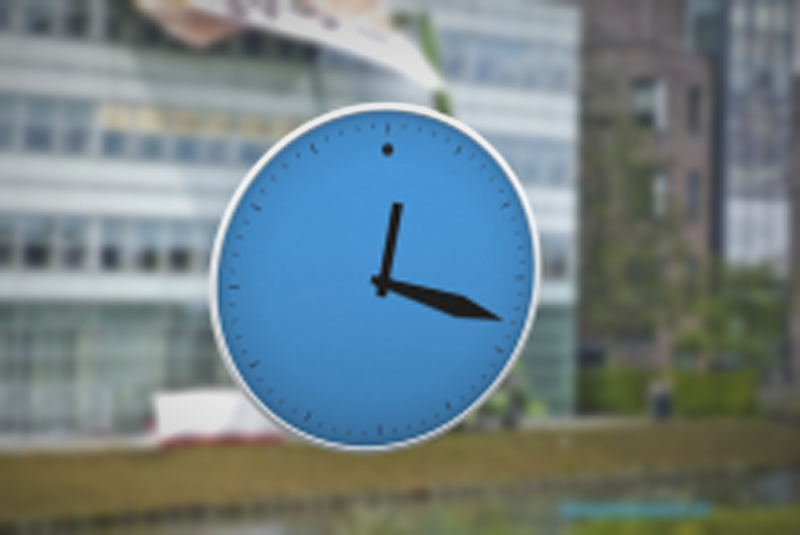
12:18
